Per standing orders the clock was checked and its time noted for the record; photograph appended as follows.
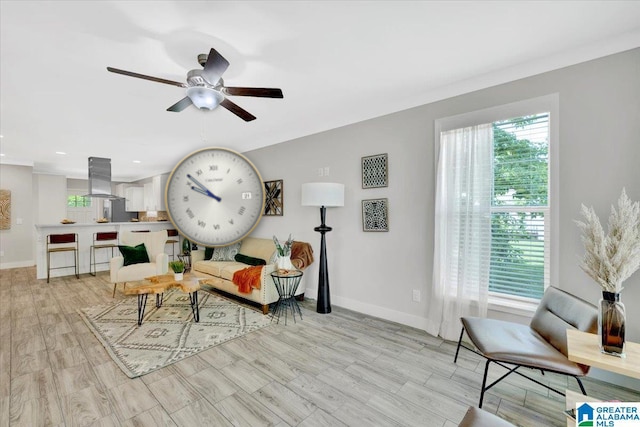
9:52
